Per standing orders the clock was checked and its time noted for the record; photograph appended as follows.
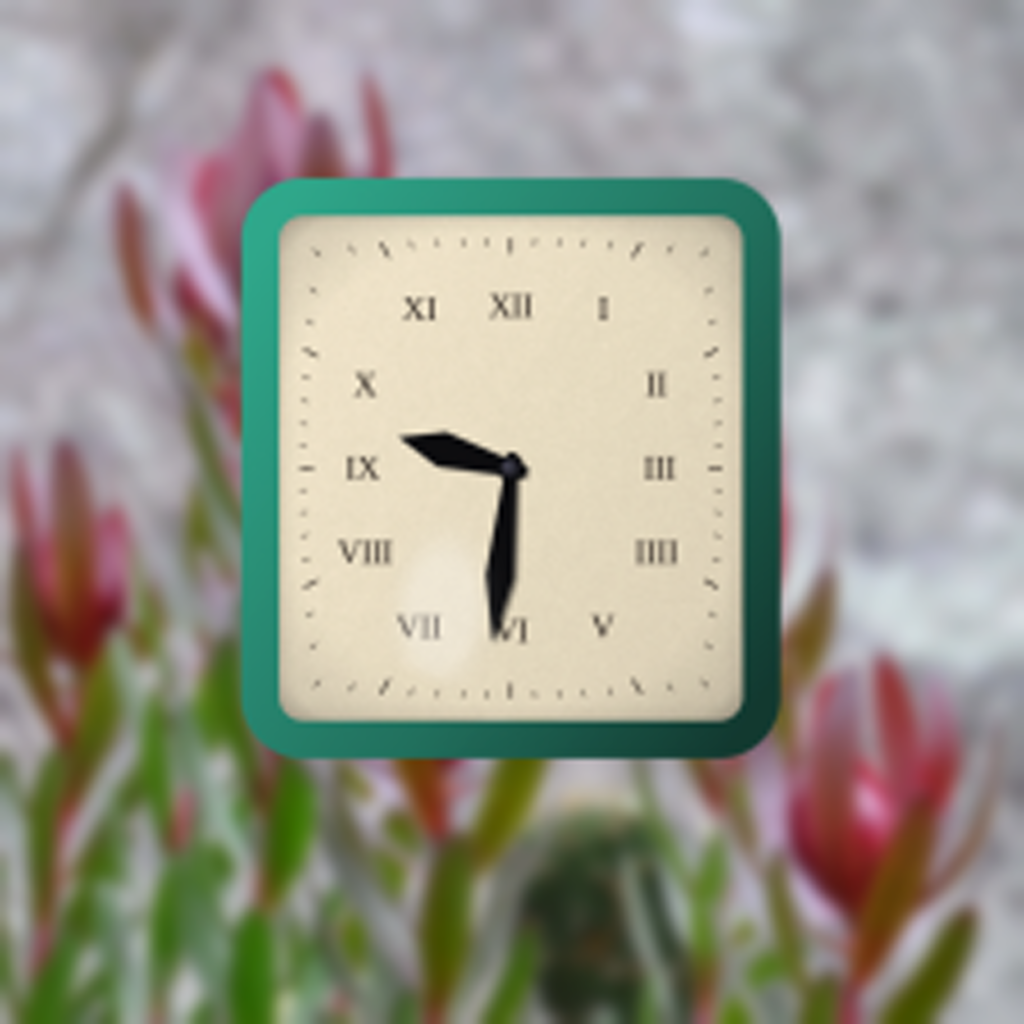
9:31
